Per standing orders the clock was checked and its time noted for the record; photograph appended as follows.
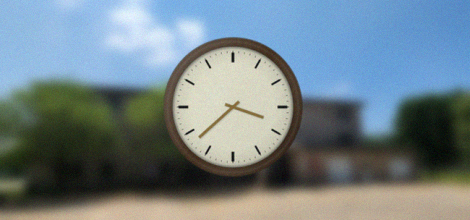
3:38
